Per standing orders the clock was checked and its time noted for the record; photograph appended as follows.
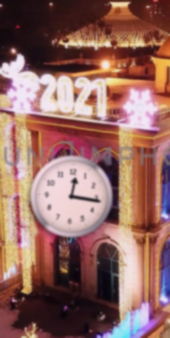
12:16
